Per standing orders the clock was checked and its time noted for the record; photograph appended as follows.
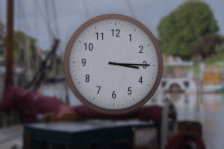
3:15
